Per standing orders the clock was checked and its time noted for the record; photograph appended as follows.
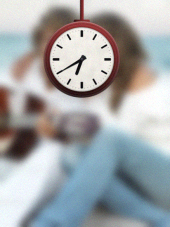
6:40
